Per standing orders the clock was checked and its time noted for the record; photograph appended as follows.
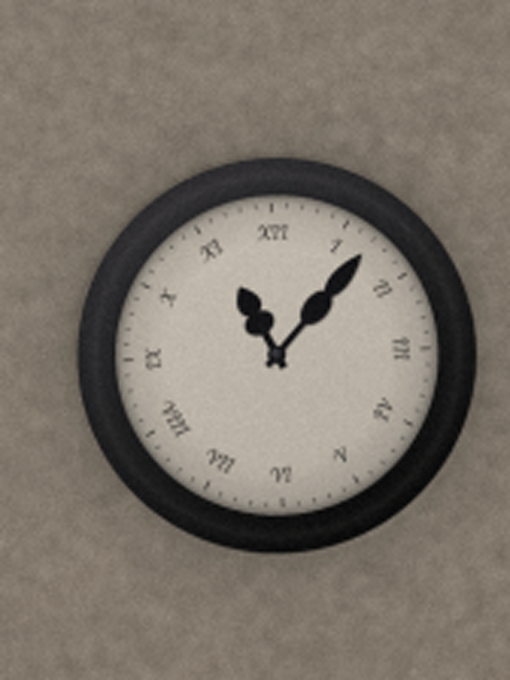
11:07
